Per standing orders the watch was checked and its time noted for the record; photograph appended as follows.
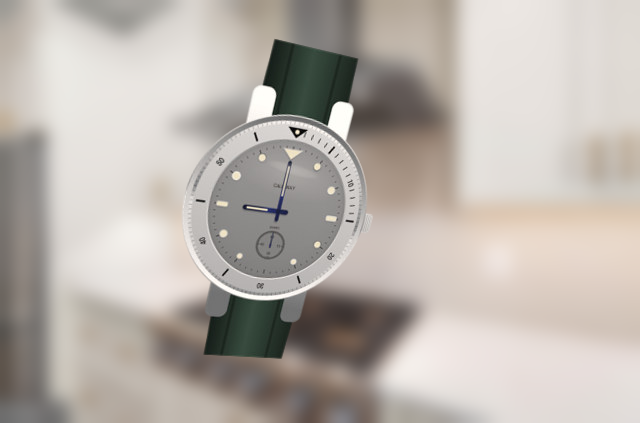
9:00
